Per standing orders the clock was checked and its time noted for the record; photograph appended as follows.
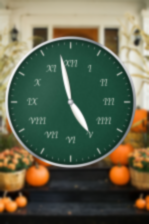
4:58
